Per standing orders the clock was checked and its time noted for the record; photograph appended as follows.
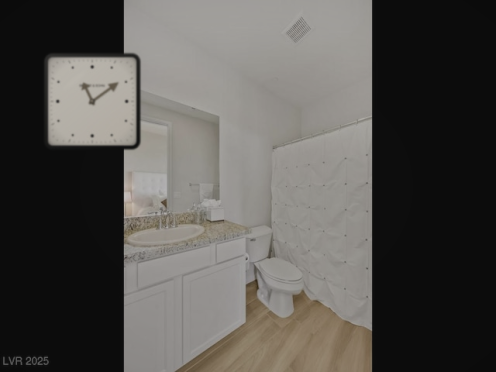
11:09
